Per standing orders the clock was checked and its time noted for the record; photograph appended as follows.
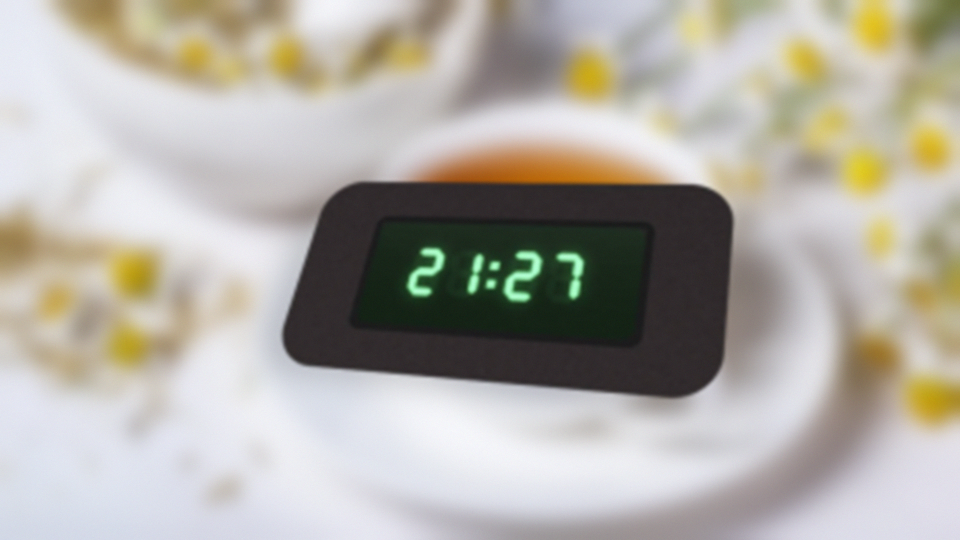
21:27
